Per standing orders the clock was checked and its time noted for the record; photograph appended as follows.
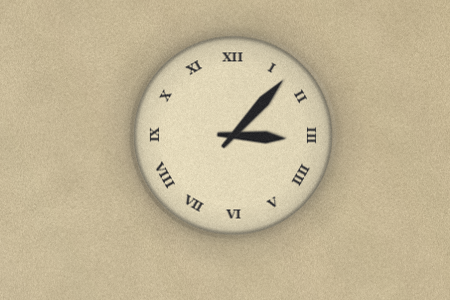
3:07
